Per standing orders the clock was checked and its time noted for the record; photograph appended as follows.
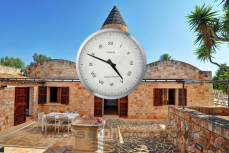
4:49
